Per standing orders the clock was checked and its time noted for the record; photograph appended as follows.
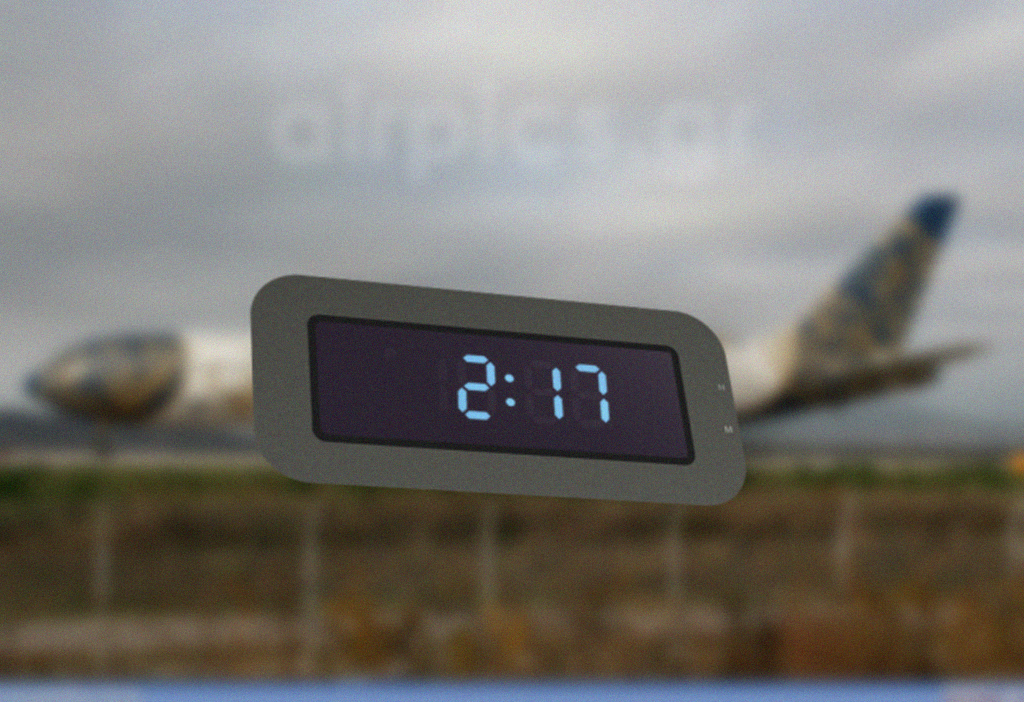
2:17
